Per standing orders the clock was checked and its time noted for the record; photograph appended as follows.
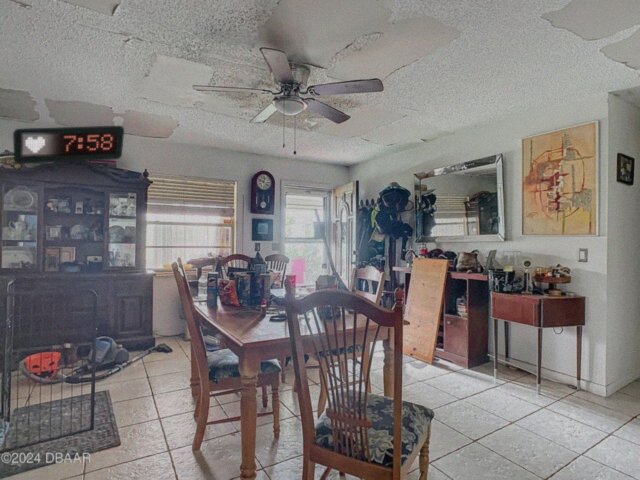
7:58
